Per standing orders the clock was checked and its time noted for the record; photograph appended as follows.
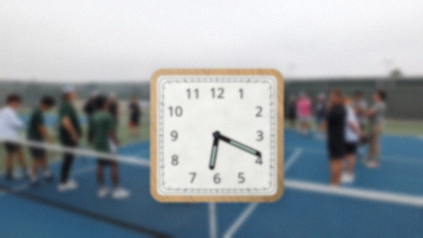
6:19
